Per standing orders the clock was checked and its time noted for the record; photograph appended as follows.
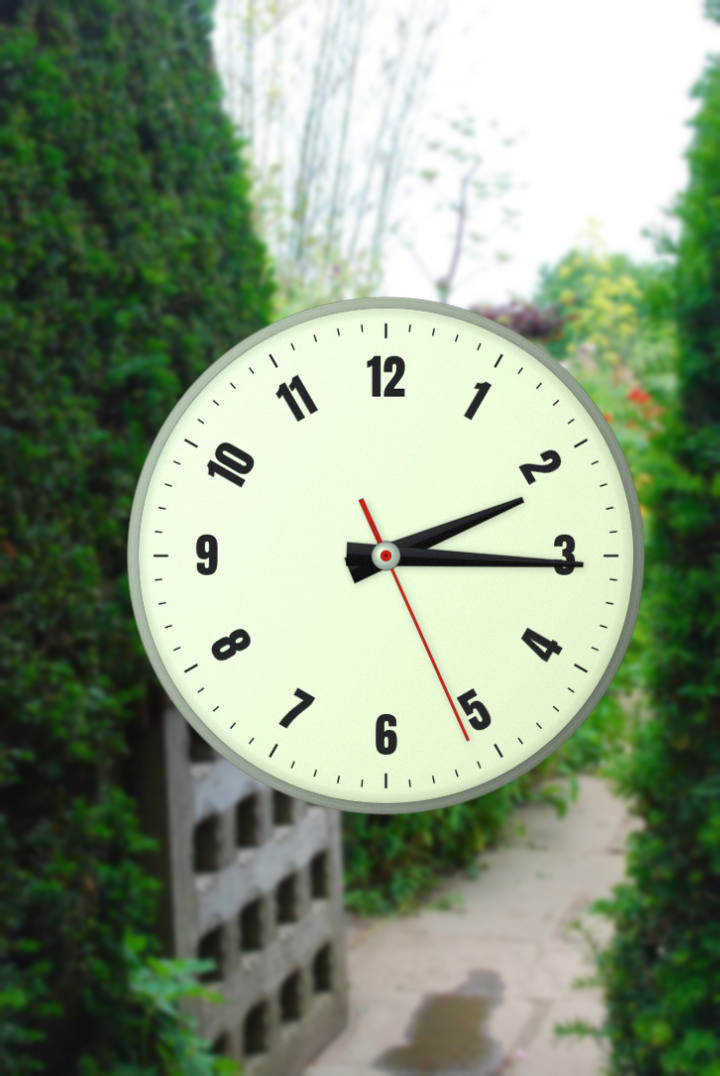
2:15:26
